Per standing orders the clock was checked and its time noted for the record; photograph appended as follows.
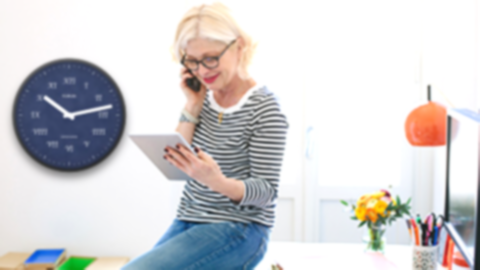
10:13
